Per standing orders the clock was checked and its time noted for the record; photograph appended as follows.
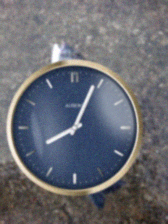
8:04
